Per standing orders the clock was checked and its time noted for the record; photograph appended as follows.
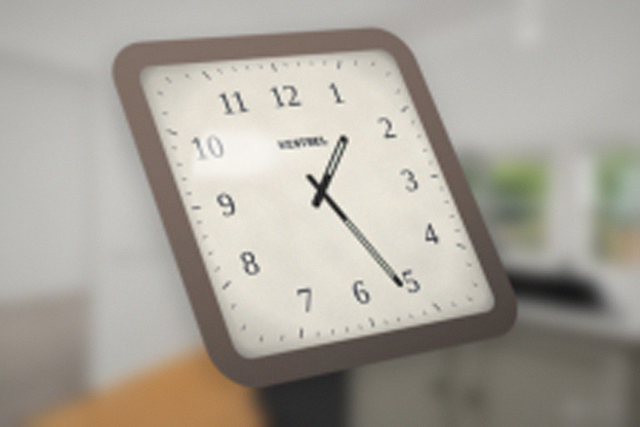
1:26
